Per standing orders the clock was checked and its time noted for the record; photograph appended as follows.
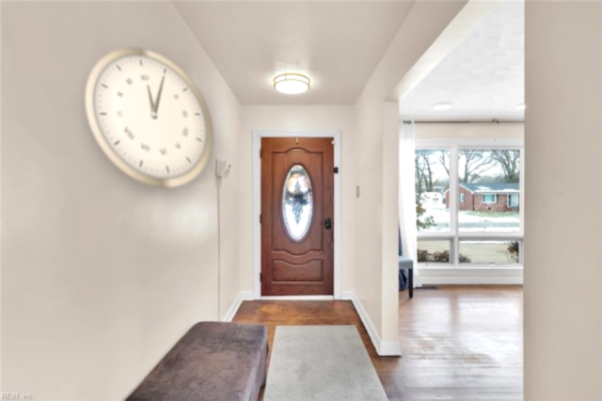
12:05
